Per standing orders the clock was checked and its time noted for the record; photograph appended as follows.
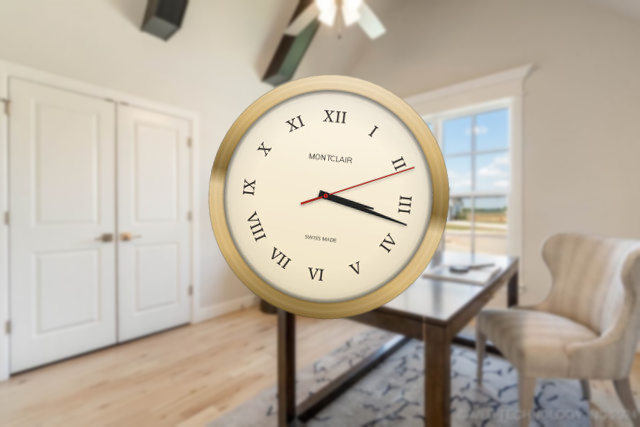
3:17:11
